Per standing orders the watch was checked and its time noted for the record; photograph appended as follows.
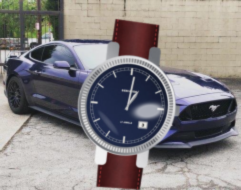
1:01
